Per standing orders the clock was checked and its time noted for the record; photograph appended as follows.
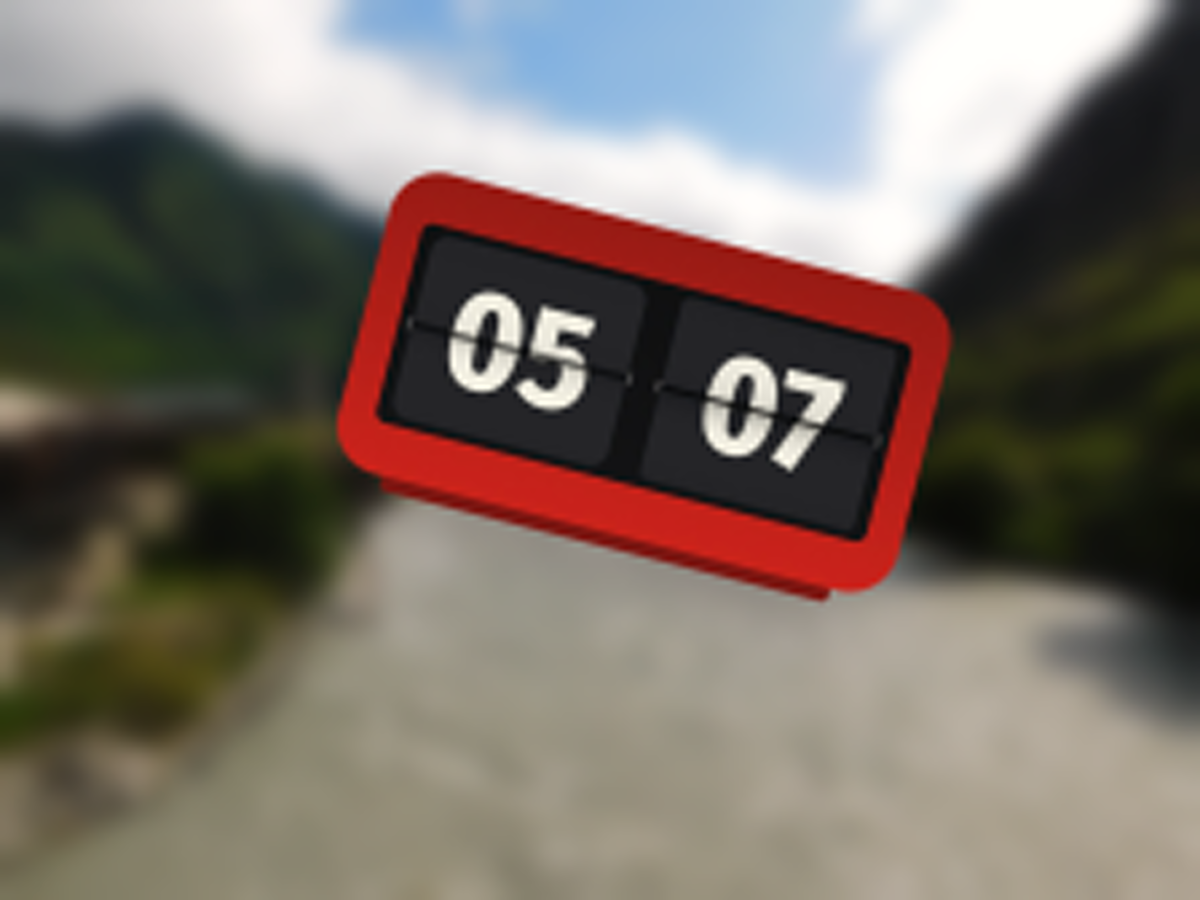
5:07
